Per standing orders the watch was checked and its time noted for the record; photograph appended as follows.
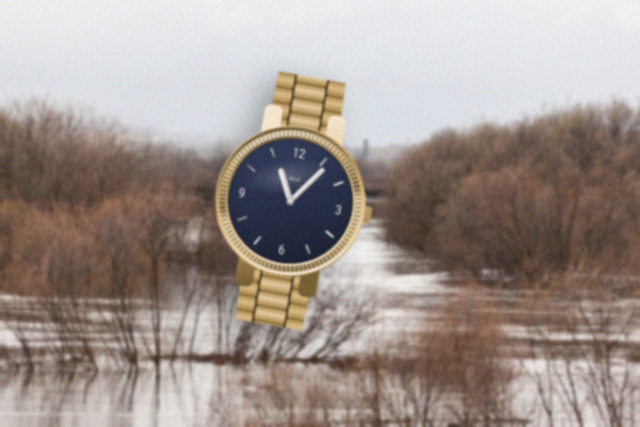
11:06
